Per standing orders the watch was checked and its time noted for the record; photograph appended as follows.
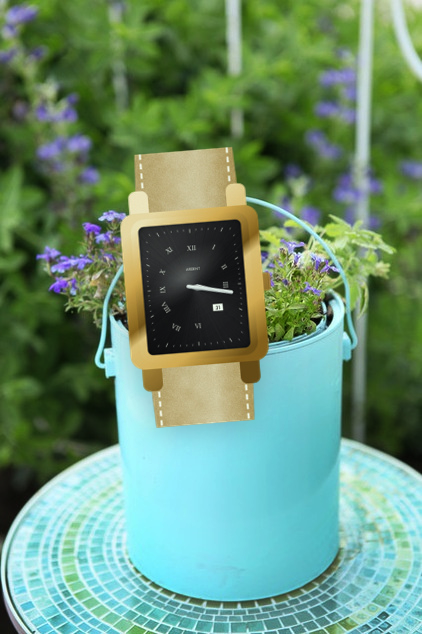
3:17
